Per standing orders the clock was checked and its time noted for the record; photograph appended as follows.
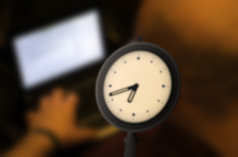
6:42
